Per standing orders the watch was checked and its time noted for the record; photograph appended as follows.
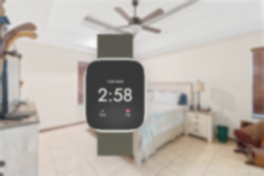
2:58
